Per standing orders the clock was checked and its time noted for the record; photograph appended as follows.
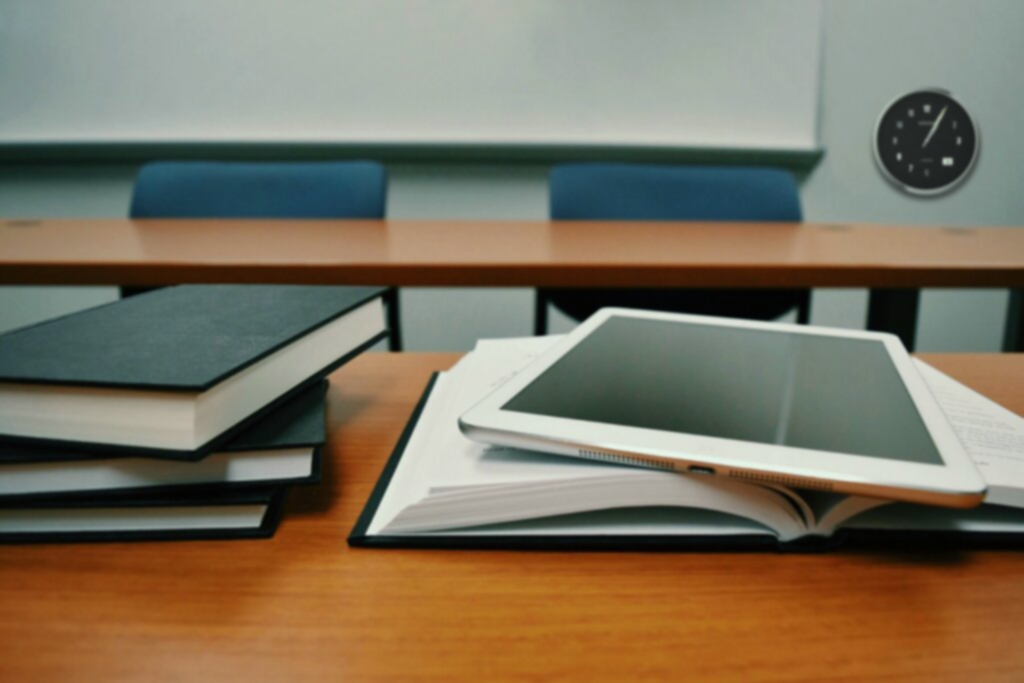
1:05
